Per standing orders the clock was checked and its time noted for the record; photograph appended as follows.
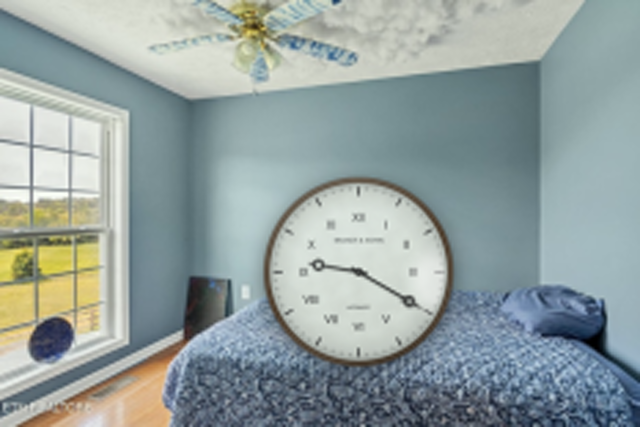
9:20
